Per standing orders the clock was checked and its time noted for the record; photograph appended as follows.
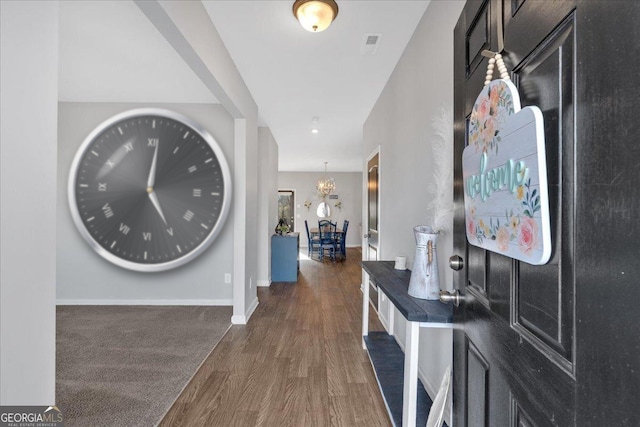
5:01
